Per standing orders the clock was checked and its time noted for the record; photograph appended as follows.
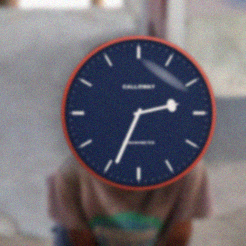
2:34
